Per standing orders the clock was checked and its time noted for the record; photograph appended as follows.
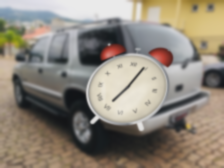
7:04
